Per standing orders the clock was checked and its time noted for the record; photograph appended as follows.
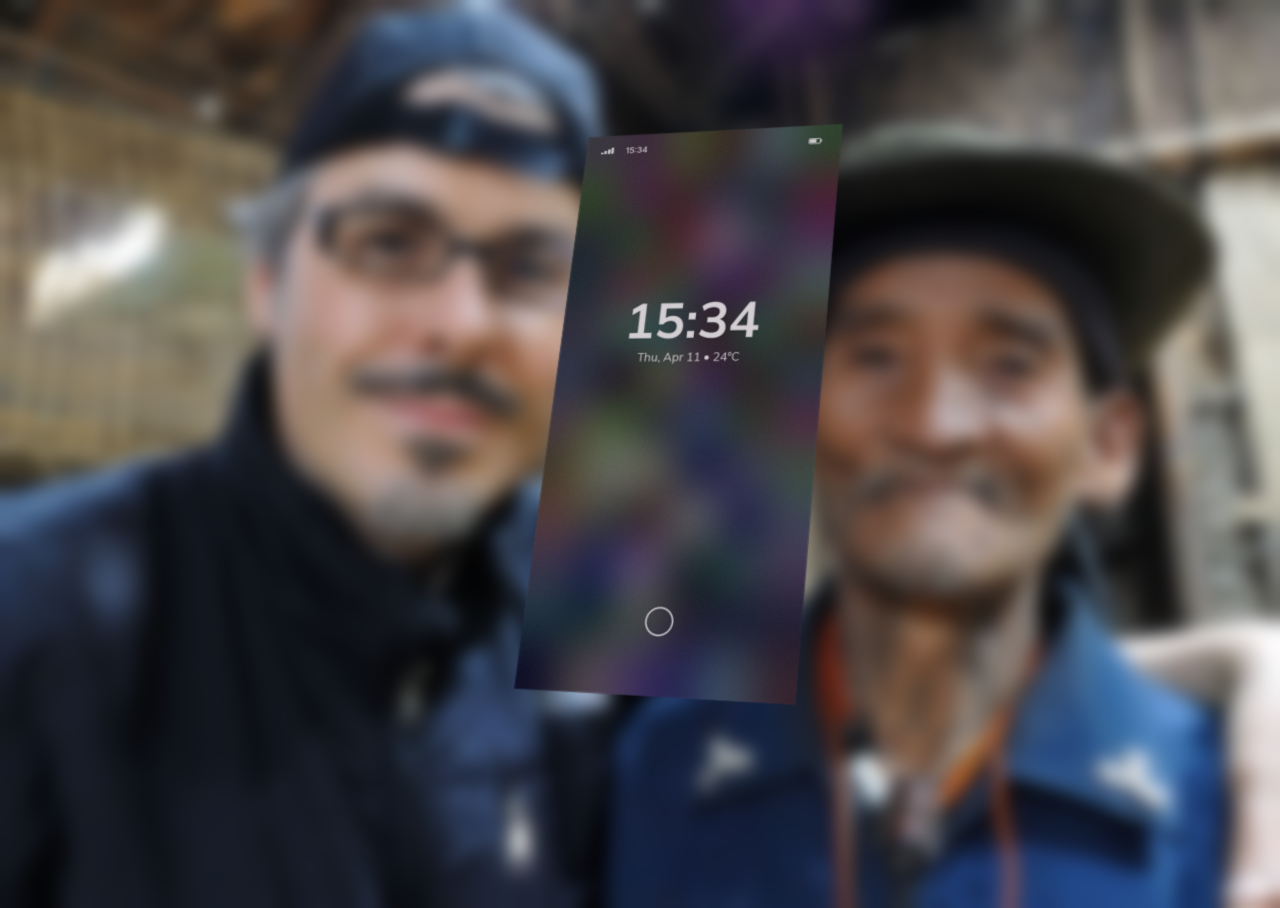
15:34
